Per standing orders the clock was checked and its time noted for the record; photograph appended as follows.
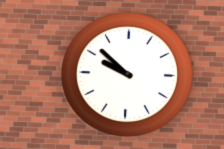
9:52
